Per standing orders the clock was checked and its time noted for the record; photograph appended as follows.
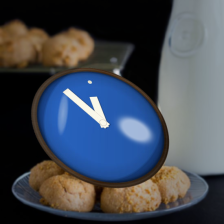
11:54
